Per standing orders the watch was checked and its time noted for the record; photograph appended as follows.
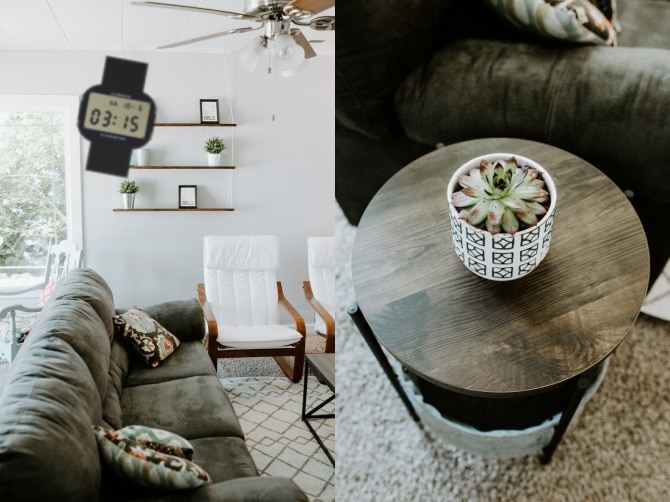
3:15
